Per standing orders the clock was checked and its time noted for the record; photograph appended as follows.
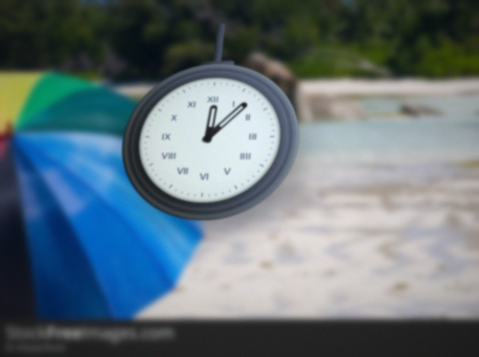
12:07
